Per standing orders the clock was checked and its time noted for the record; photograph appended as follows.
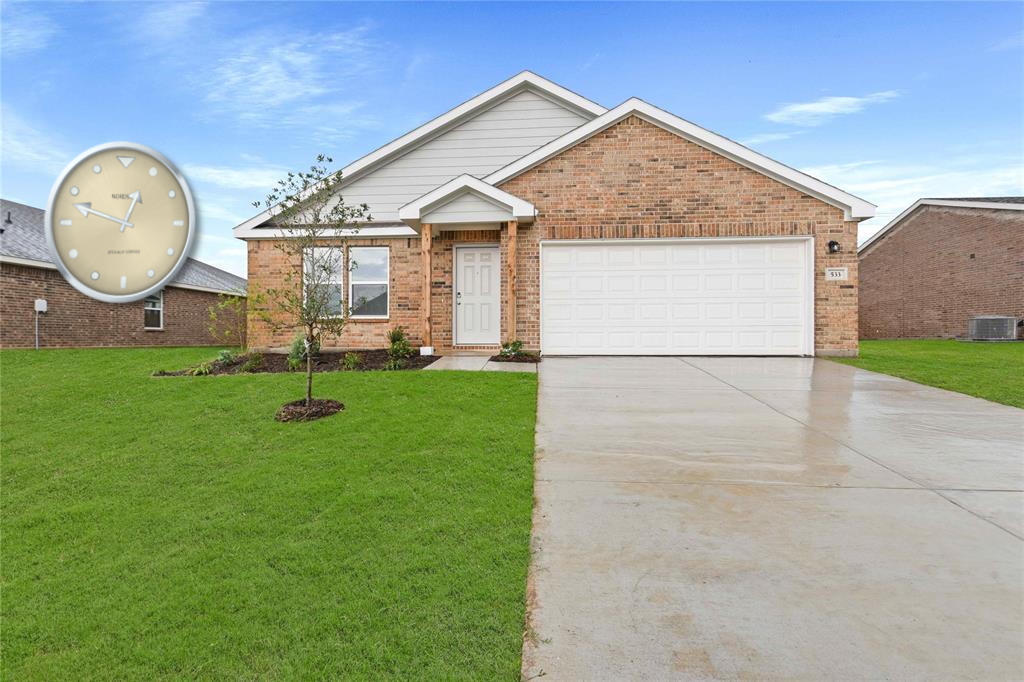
12:48
